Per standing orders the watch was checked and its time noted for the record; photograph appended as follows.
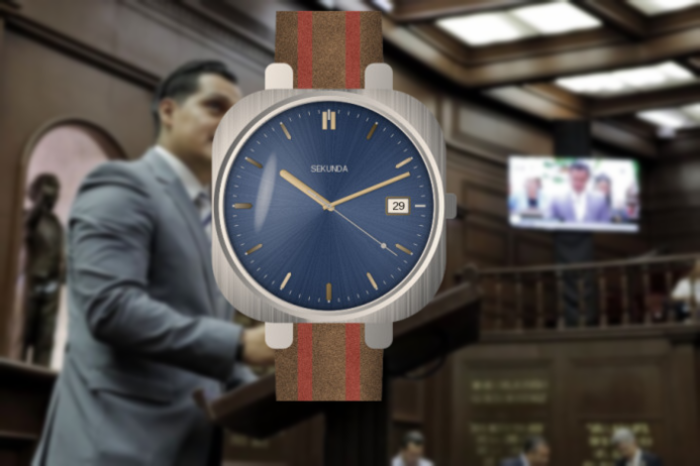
10:11:21
